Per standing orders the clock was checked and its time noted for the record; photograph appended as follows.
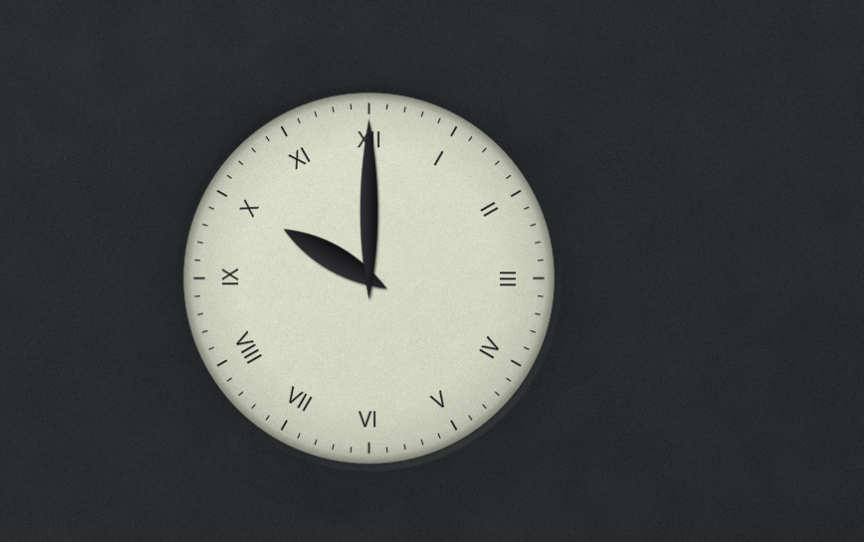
10:00
